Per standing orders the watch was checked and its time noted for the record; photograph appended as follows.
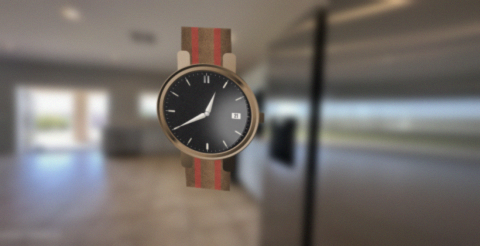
12:40
